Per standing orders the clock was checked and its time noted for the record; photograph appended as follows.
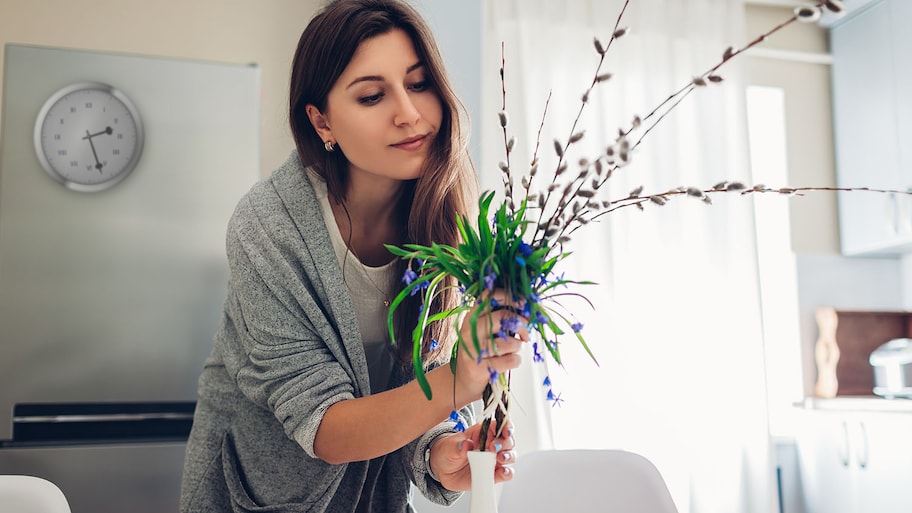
2:27
